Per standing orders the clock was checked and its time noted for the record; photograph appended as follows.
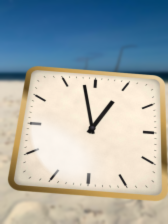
12:58
